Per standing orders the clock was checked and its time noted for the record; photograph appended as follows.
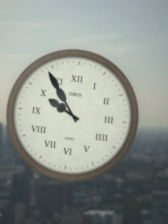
9:54
